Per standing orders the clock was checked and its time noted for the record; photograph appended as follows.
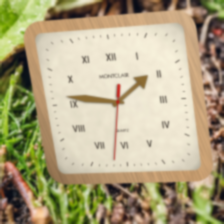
1:46:32
